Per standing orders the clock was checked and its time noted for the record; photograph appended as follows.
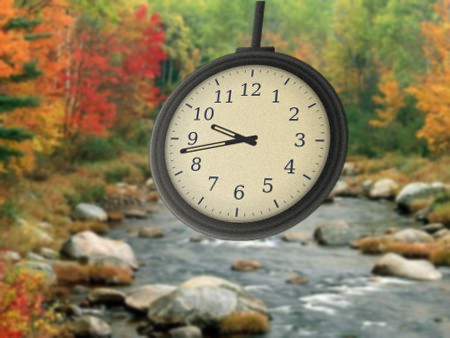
9:43
